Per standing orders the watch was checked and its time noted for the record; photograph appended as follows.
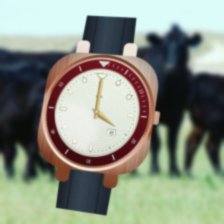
4:00
